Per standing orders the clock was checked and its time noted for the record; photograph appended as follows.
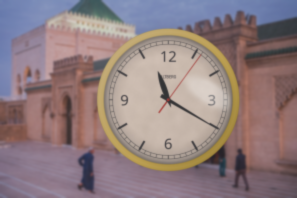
11:20:06
